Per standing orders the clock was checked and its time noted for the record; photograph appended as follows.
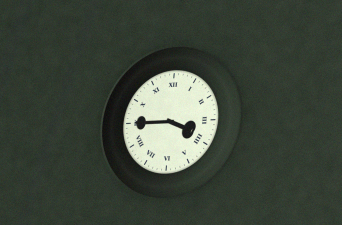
3:45
